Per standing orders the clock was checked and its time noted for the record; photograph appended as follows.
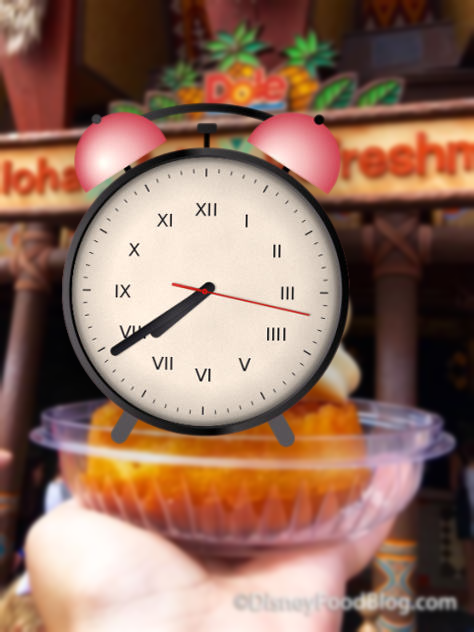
7:39:17
